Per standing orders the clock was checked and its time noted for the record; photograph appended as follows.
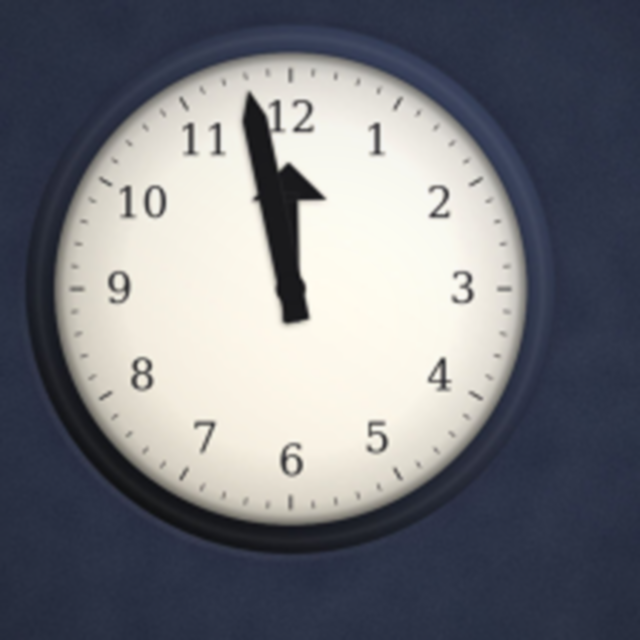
11:58
